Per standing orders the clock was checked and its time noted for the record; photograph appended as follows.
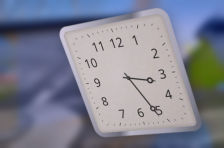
3:26
